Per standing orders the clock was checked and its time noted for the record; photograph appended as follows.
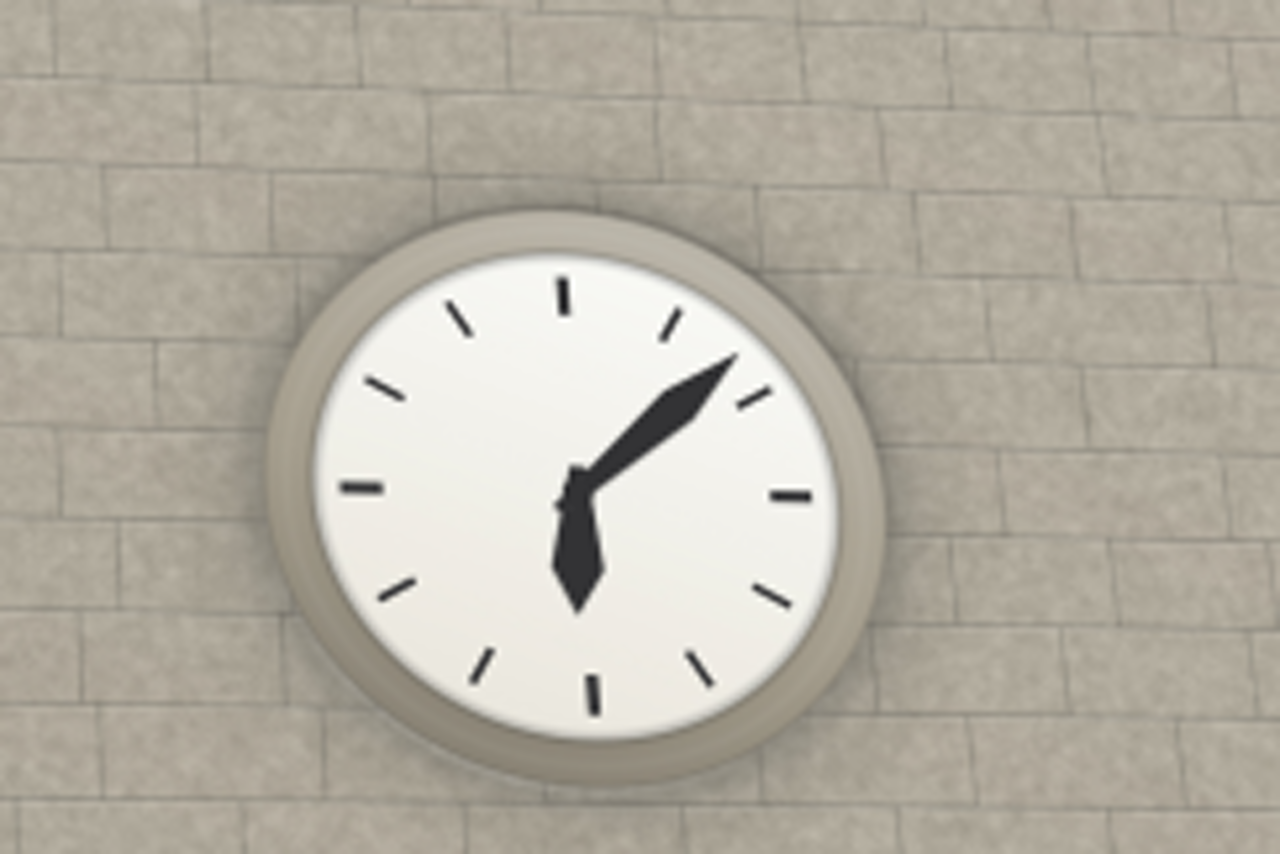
6:08
